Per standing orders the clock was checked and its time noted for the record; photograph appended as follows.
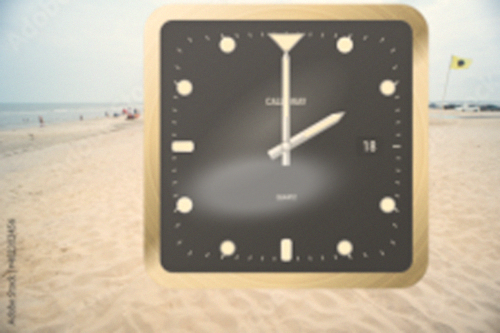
2:00
